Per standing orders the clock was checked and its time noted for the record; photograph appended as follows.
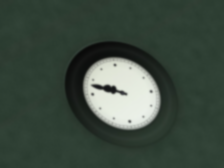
9:48
